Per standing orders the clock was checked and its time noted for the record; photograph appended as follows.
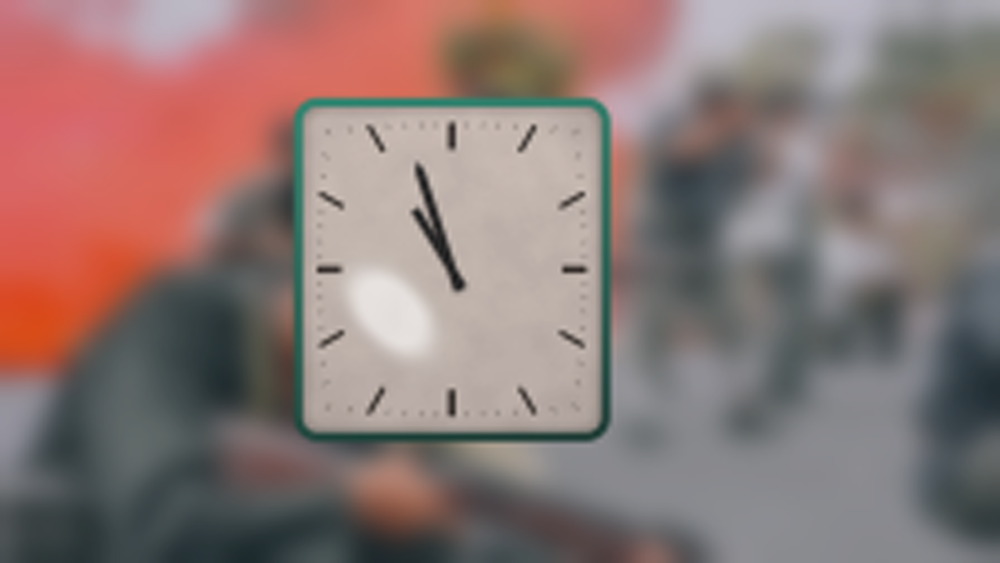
10:57
